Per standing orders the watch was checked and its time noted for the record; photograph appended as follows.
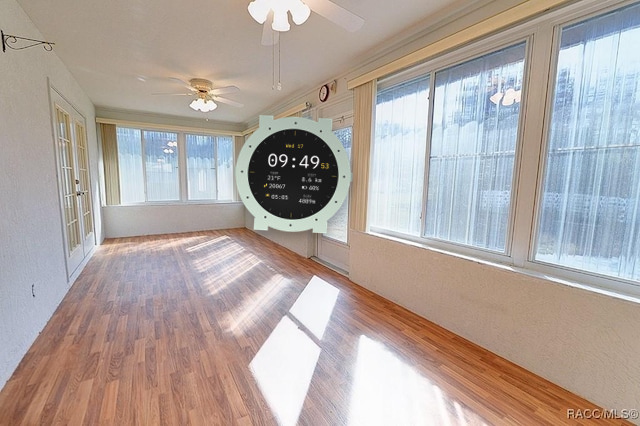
9:49
